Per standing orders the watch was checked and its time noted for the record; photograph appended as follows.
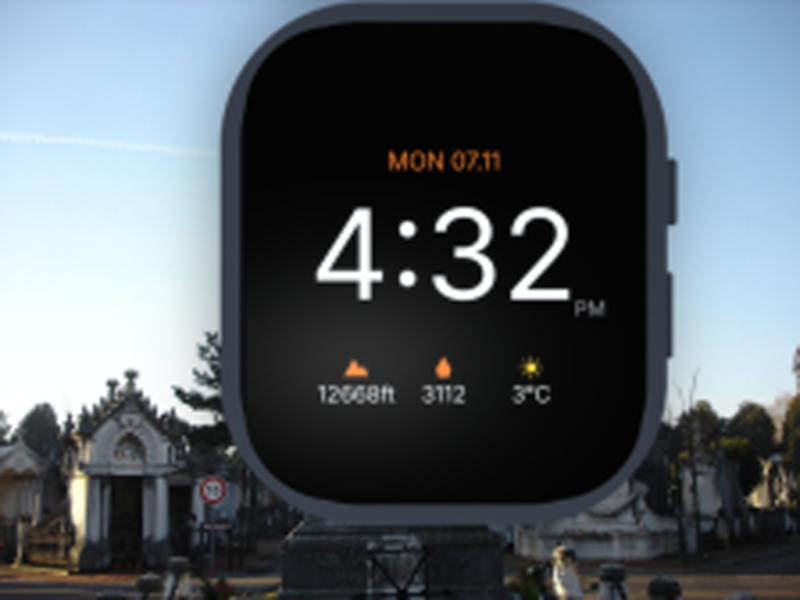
4:32
